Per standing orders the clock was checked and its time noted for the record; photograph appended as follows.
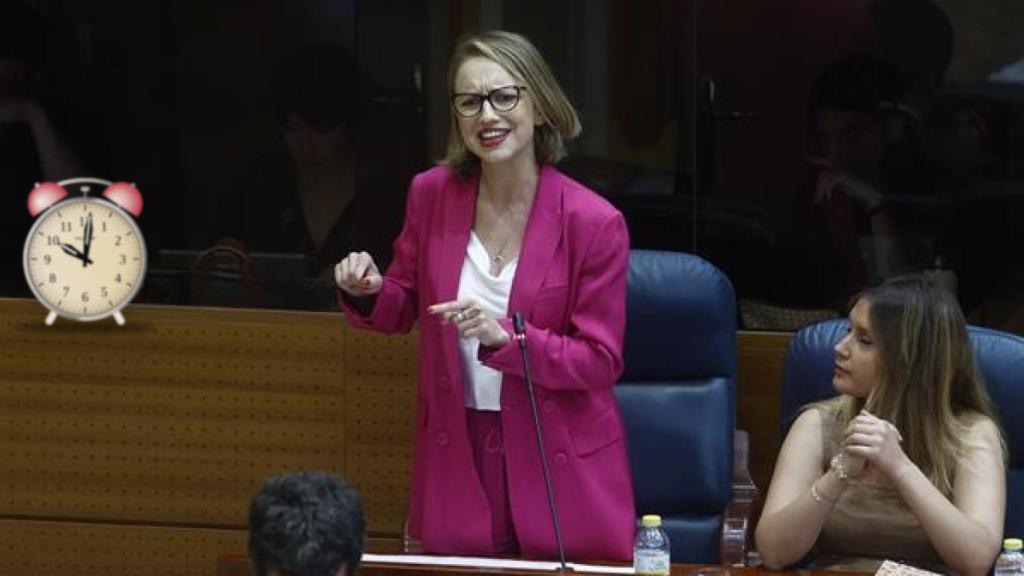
10:01
